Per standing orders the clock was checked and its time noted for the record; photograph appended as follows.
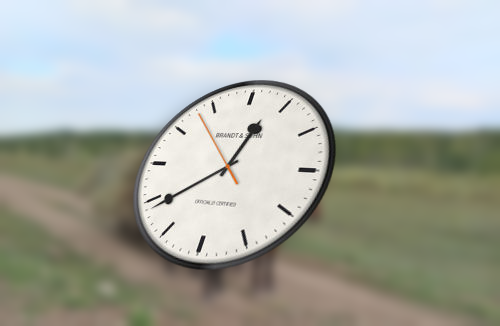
12:38:53
